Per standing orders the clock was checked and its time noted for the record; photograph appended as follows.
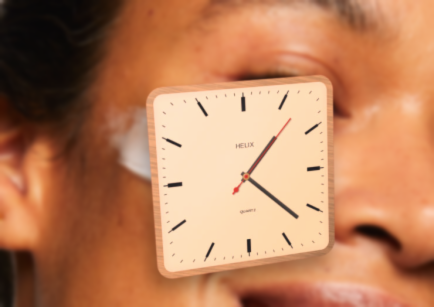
1:22:07
